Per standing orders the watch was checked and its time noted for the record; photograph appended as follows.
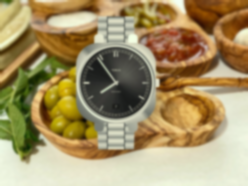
7:54
